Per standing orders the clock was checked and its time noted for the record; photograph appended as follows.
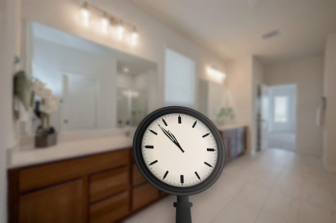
10:53
